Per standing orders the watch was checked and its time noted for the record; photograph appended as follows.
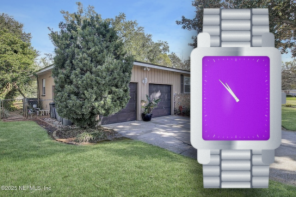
10:53
